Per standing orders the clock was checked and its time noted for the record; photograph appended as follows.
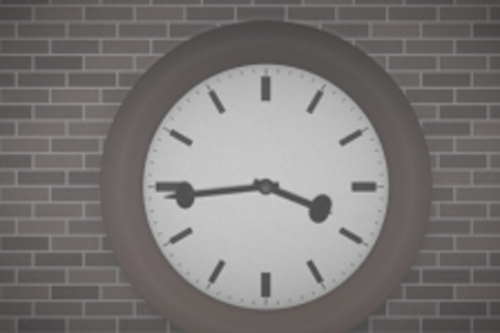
3:44
